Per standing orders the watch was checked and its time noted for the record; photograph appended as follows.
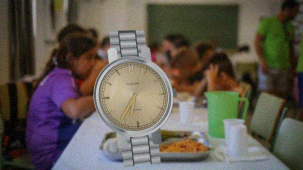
6:36
